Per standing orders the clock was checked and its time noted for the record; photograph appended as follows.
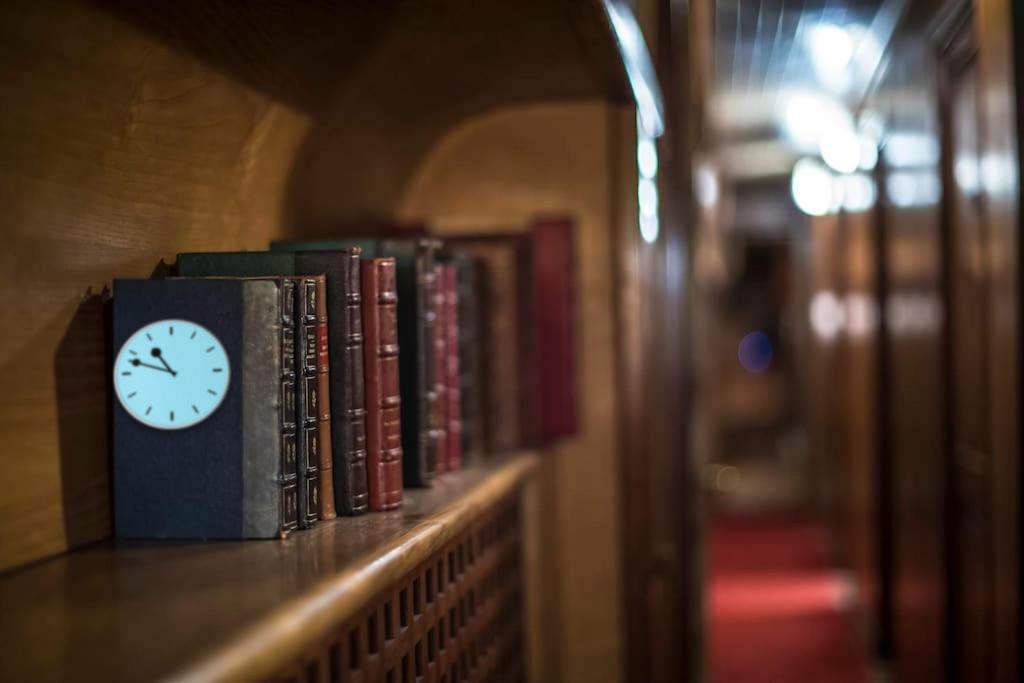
10:48
